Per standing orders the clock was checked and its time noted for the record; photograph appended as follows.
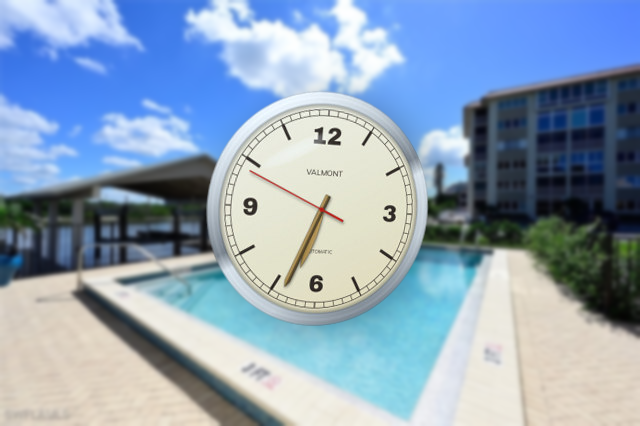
6:33:49
